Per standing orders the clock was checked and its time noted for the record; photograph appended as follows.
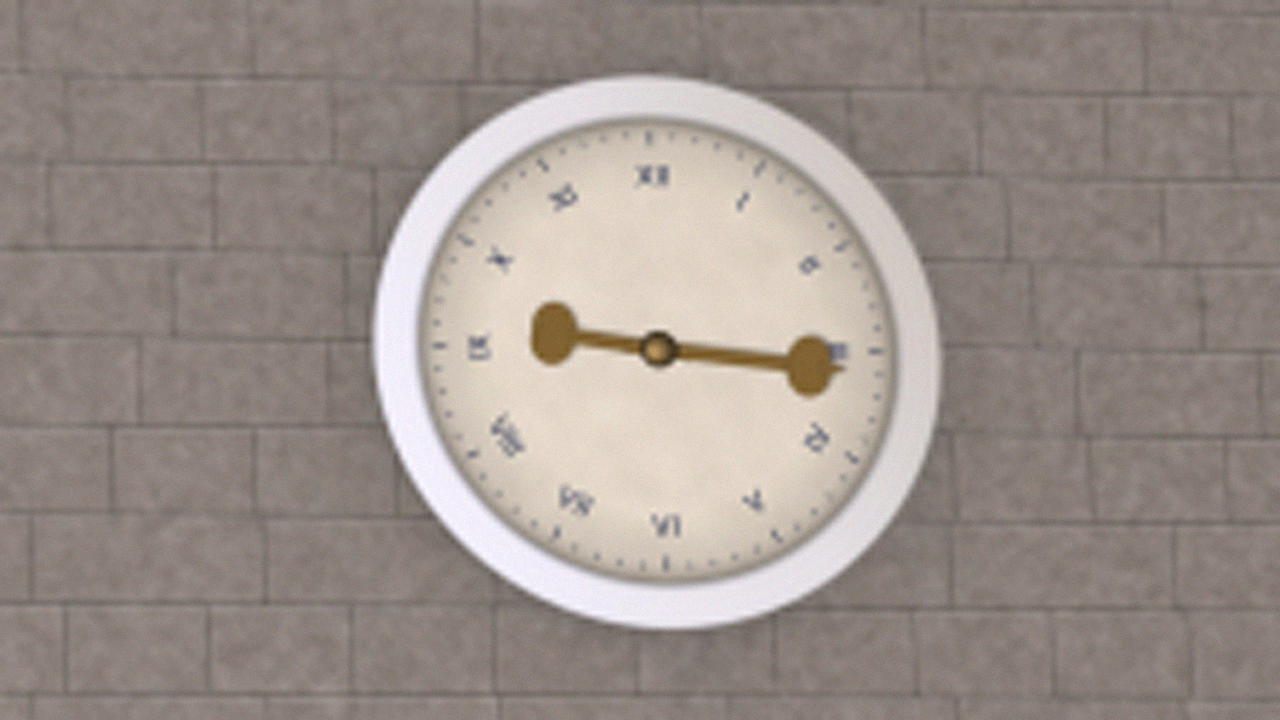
9:16
